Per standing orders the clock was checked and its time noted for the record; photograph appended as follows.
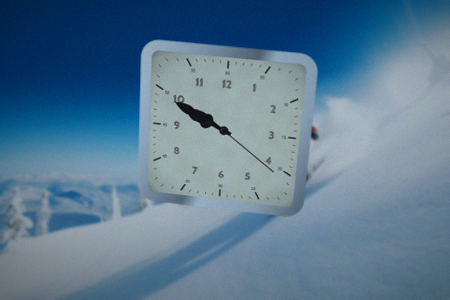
9:49:21
